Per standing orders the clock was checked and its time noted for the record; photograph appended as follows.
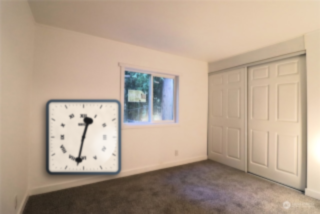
12:32
